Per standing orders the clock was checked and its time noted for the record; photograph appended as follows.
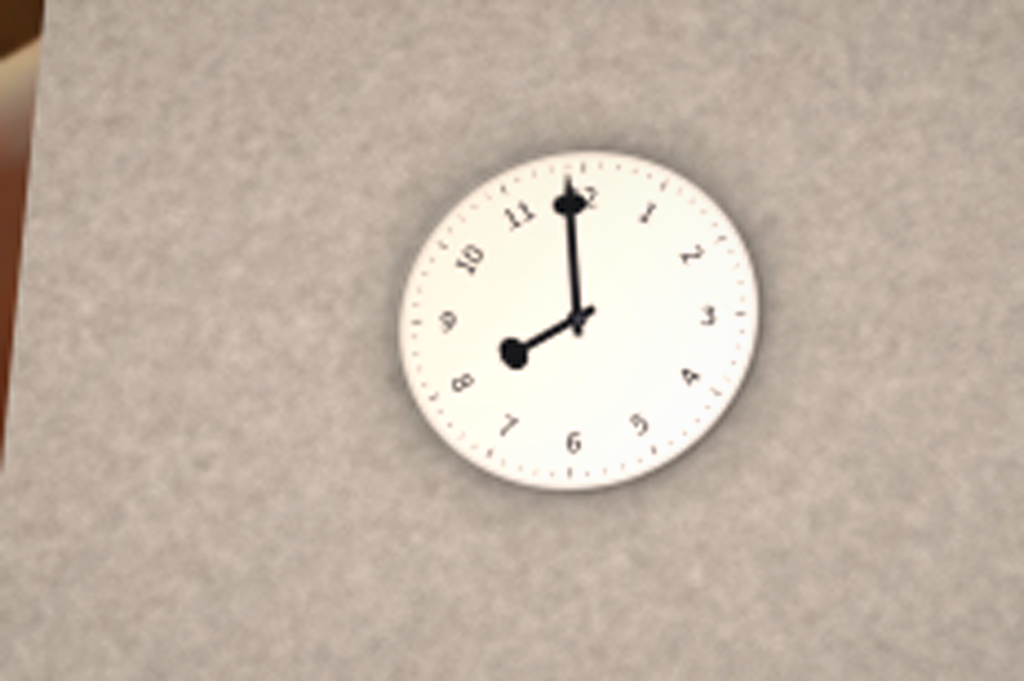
7:59
